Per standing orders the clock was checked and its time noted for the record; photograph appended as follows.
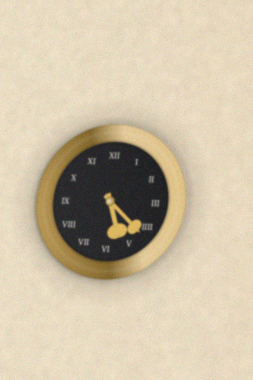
5:22
